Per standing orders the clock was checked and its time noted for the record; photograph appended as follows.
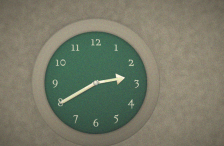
2:40
